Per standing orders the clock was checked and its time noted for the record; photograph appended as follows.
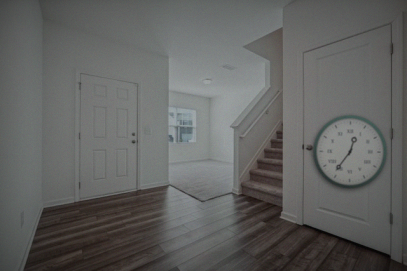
12:36
